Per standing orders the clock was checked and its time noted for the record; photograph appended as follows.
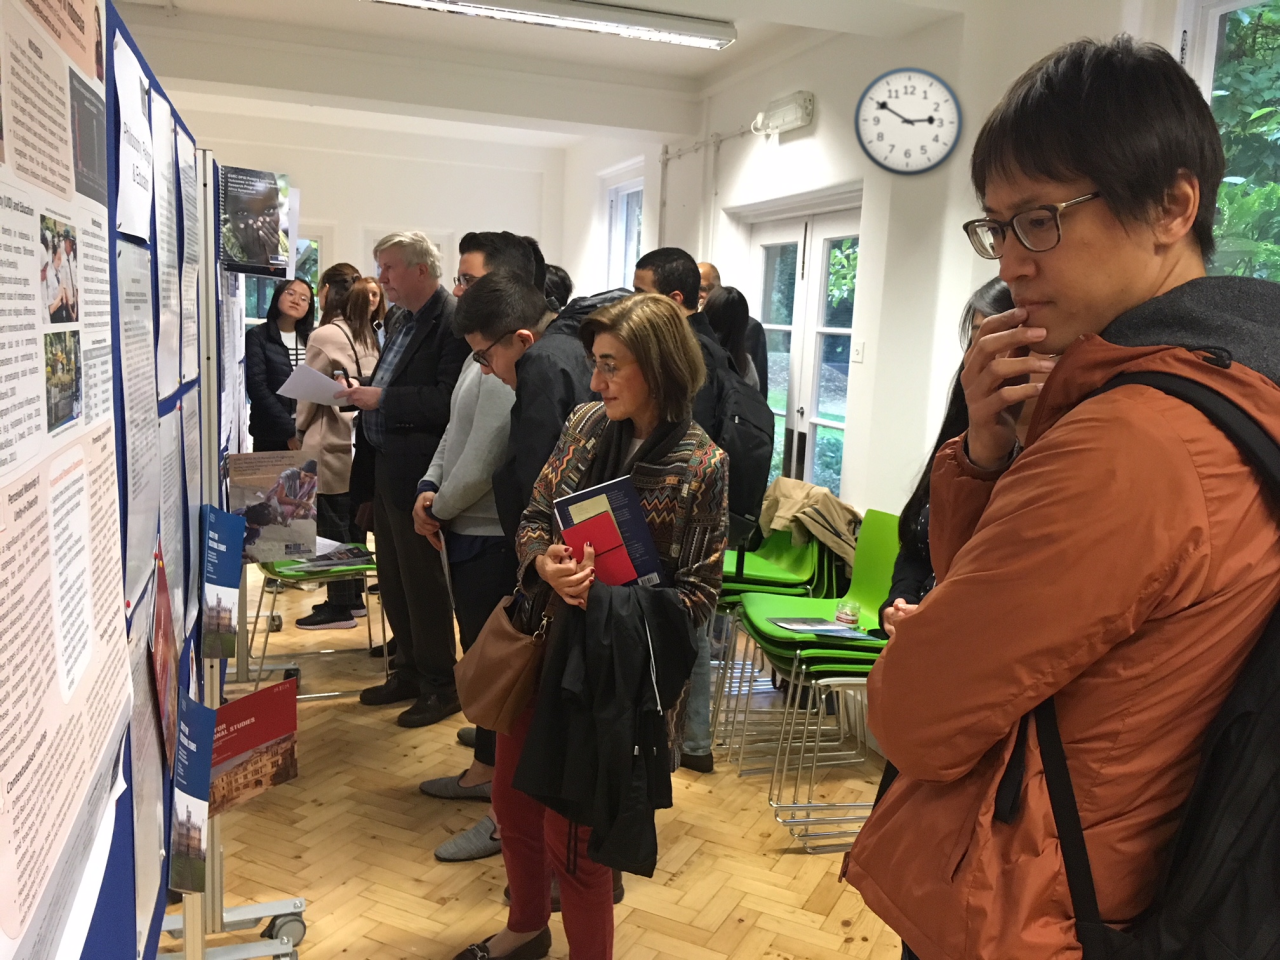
2:50
